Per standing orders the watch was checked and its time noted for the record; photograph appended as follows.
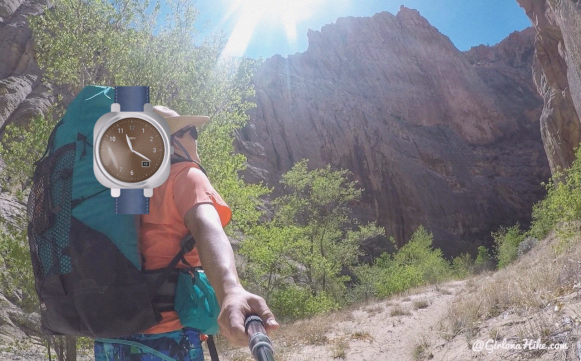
11:20
